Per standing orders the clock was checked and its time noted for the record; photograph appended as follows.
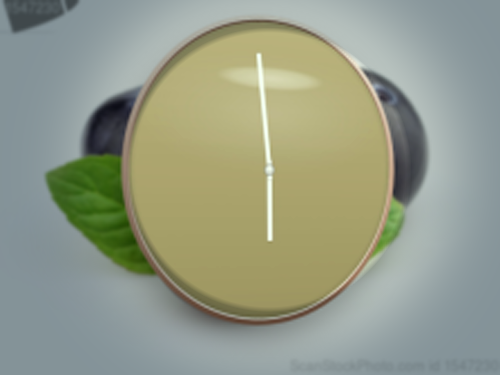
5:59
